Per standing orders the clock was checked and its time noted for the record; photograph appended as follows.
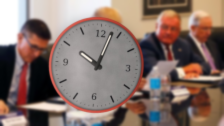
10:03
